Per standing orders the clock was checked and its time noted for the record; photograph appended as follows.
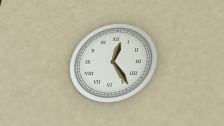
12:24
